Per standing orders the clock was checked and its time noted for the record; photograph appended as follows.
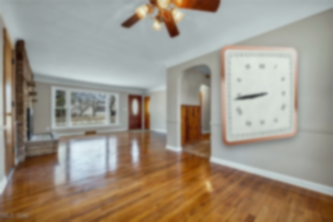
8:44
